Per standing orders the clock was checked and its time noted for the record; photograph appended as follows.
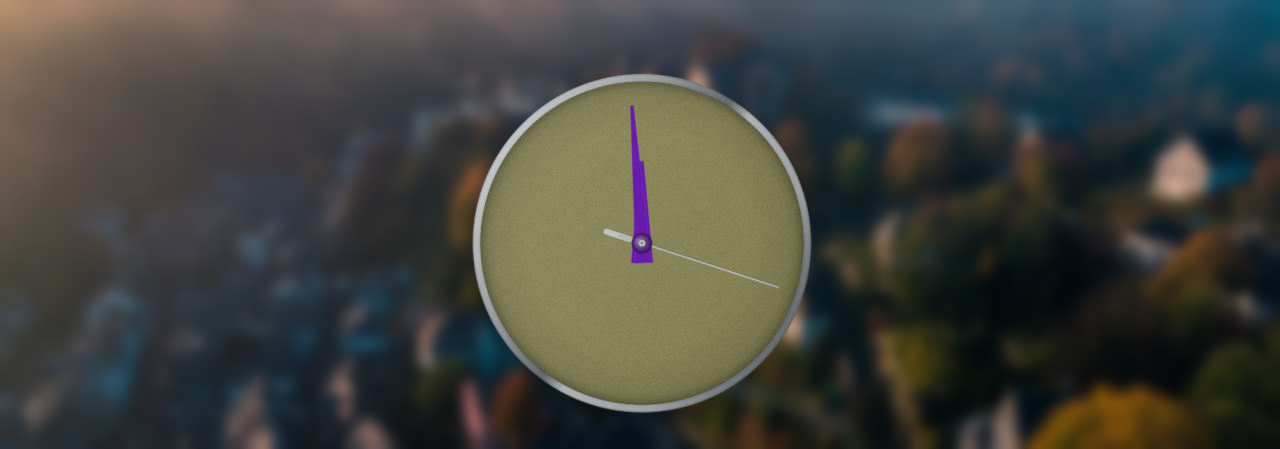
11:59:18
